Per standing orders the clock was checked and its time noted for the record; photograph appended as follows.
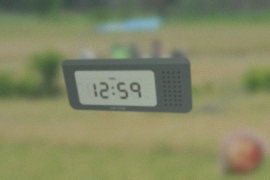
12:59
